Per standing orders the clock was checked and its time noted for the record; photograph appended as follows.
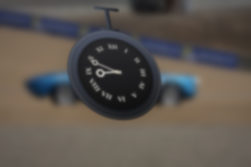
8:49
